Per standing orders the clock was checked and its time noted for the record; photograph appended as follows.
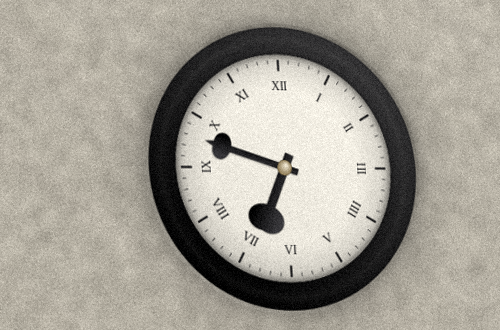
6:48
